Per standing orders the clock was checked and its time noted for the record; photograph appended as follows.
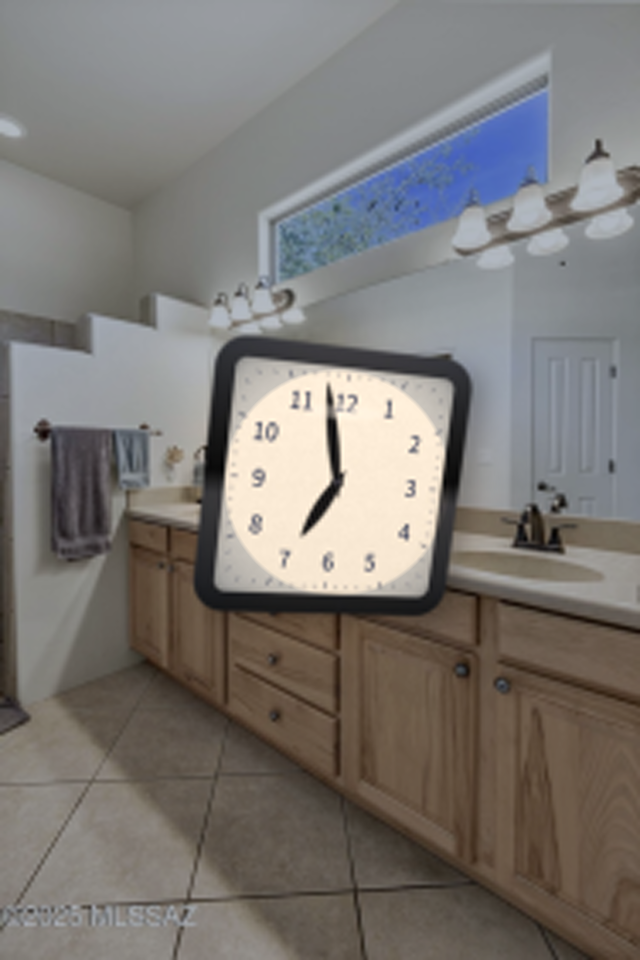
6:58
